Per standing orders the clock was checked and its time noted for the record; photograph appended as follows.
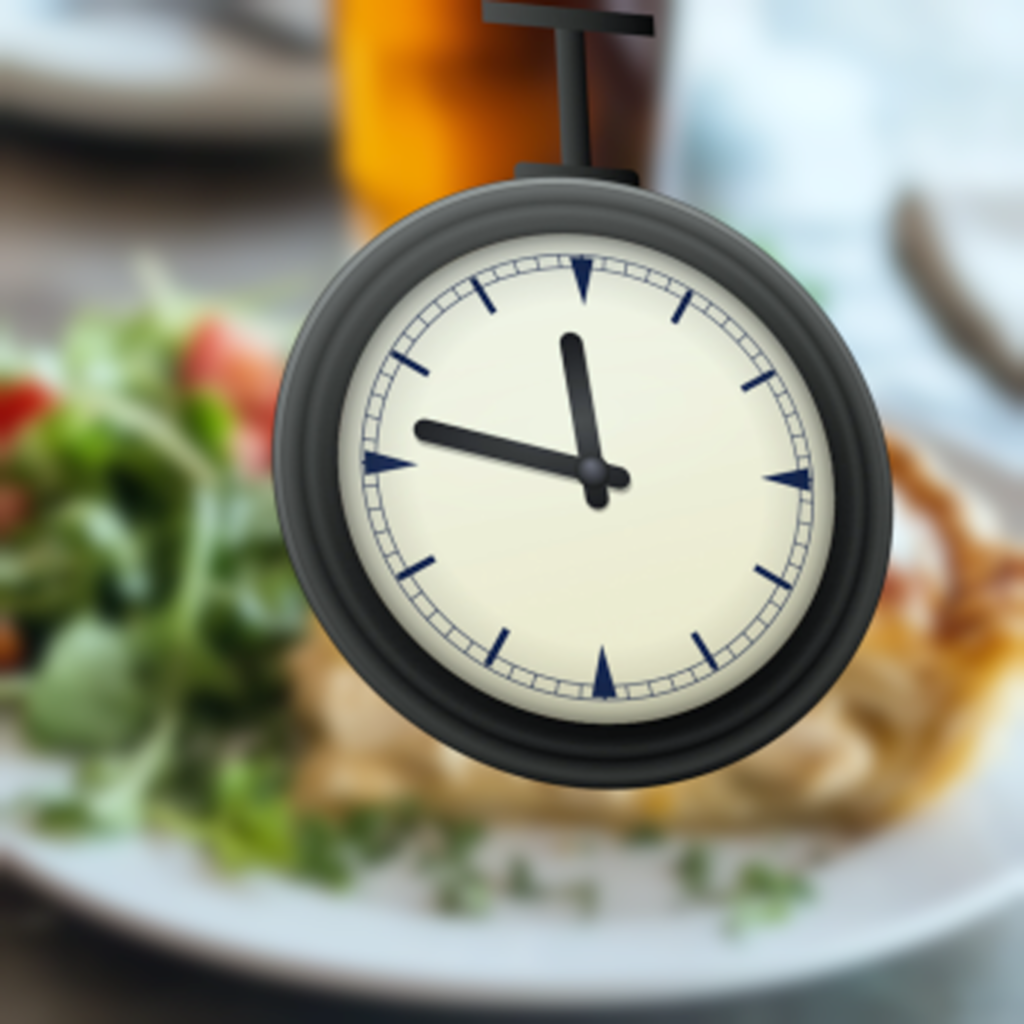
11:47
